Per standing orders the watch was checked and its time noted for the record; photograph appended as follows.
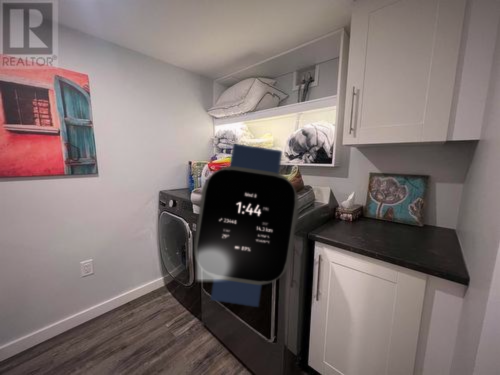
1:44
